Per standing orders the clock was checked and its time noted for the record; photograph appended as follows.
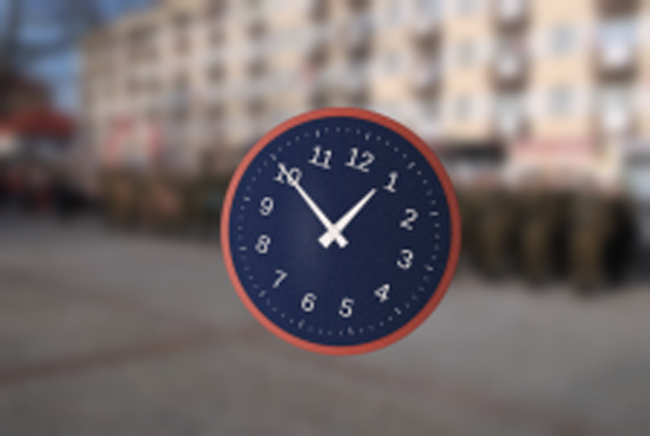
12:50
